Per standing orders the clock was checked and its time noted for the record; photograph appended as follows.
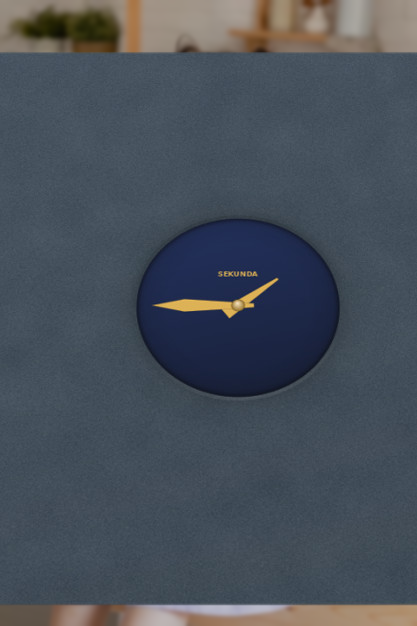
1:45
